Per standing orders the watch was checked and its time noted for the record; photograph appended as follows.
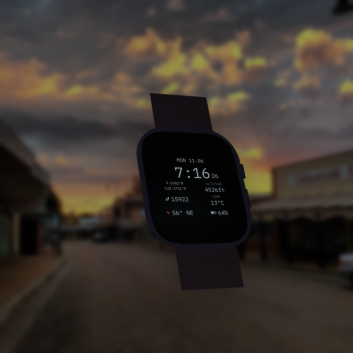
7:16
